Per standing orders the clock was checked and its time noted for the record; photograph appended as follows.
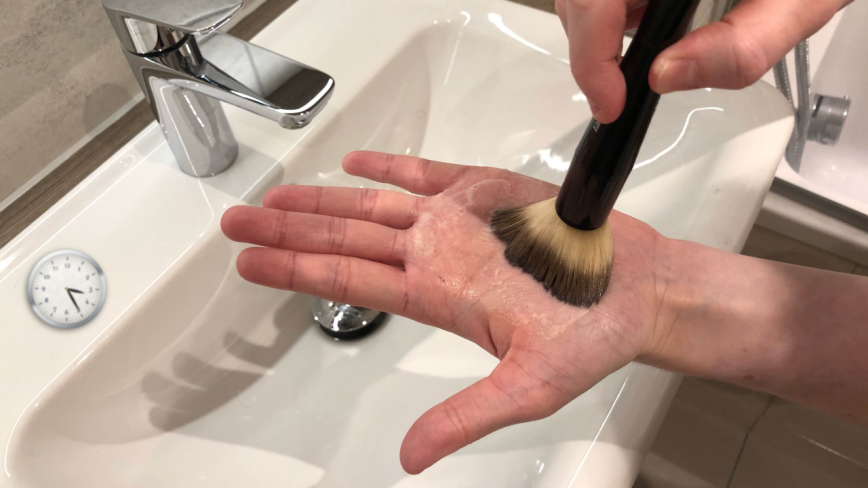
3:25
